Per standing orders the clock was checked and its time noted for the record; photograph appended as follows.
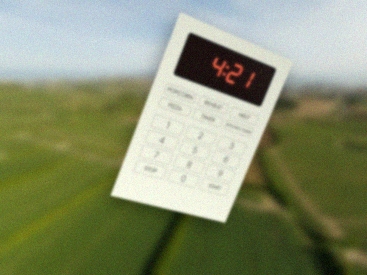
4:21
